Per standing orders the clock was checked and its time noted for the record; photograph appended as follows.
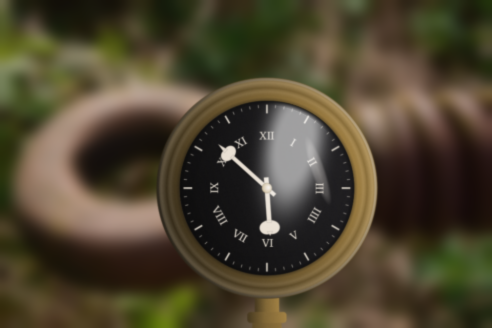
5:52
